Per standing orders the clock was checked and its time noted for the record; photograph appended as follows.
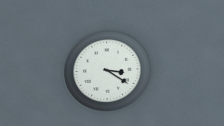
3:21
